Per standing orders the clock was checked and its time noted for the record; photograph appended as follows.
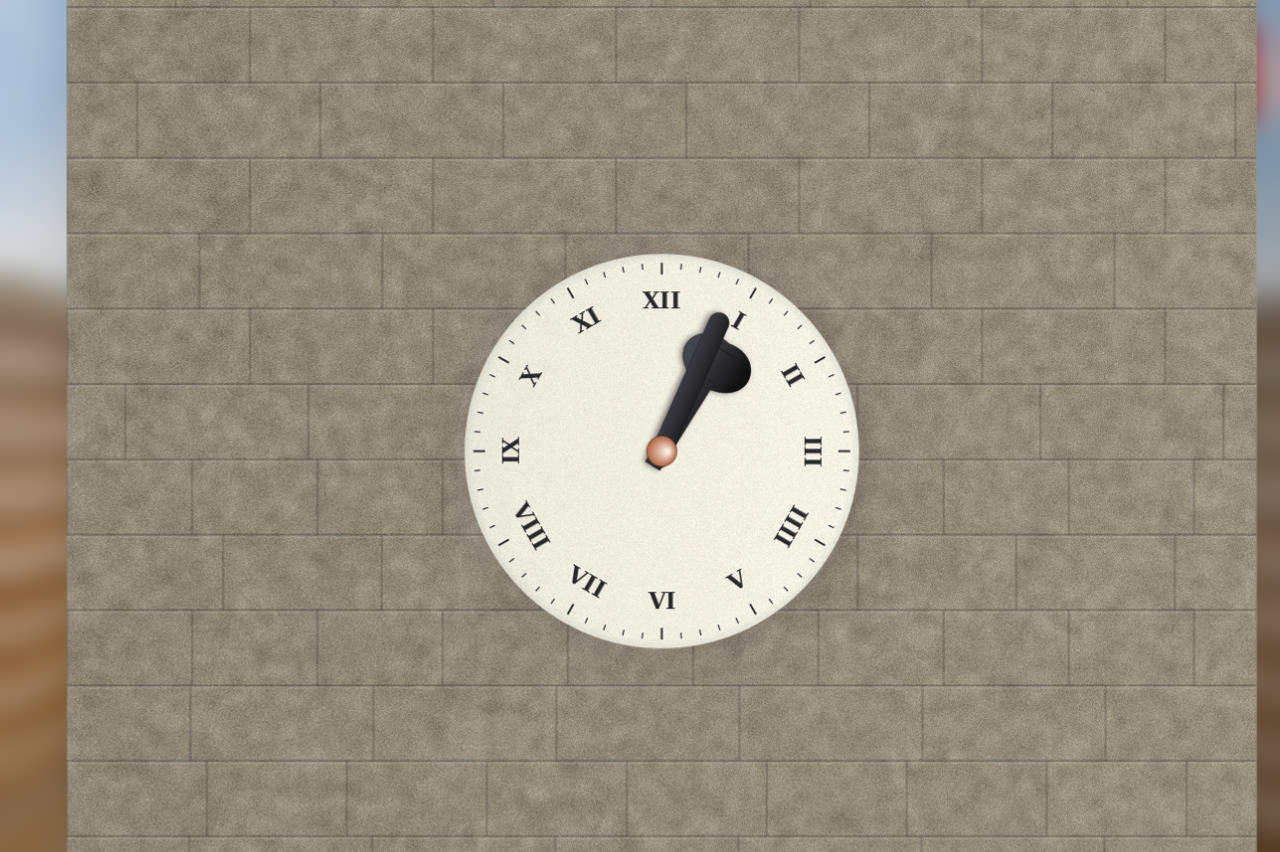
1:04
